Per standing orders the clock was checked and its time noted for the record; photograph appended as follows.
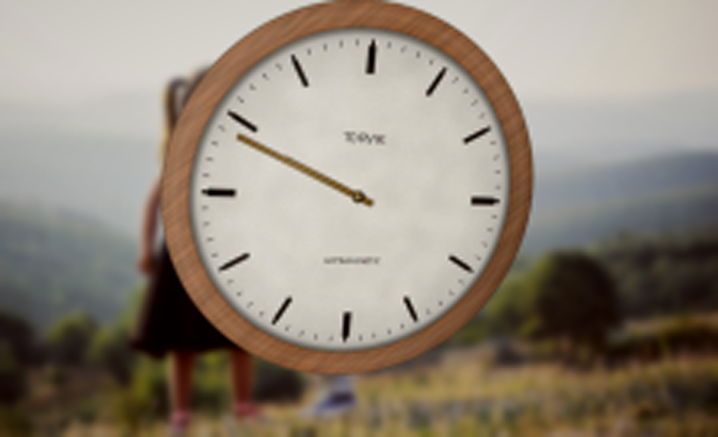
9:49
